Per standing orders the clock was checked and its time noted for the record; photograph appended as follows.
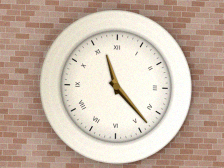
11:23
